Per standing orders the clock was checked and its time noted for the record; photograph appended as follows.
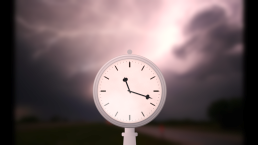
11:18
